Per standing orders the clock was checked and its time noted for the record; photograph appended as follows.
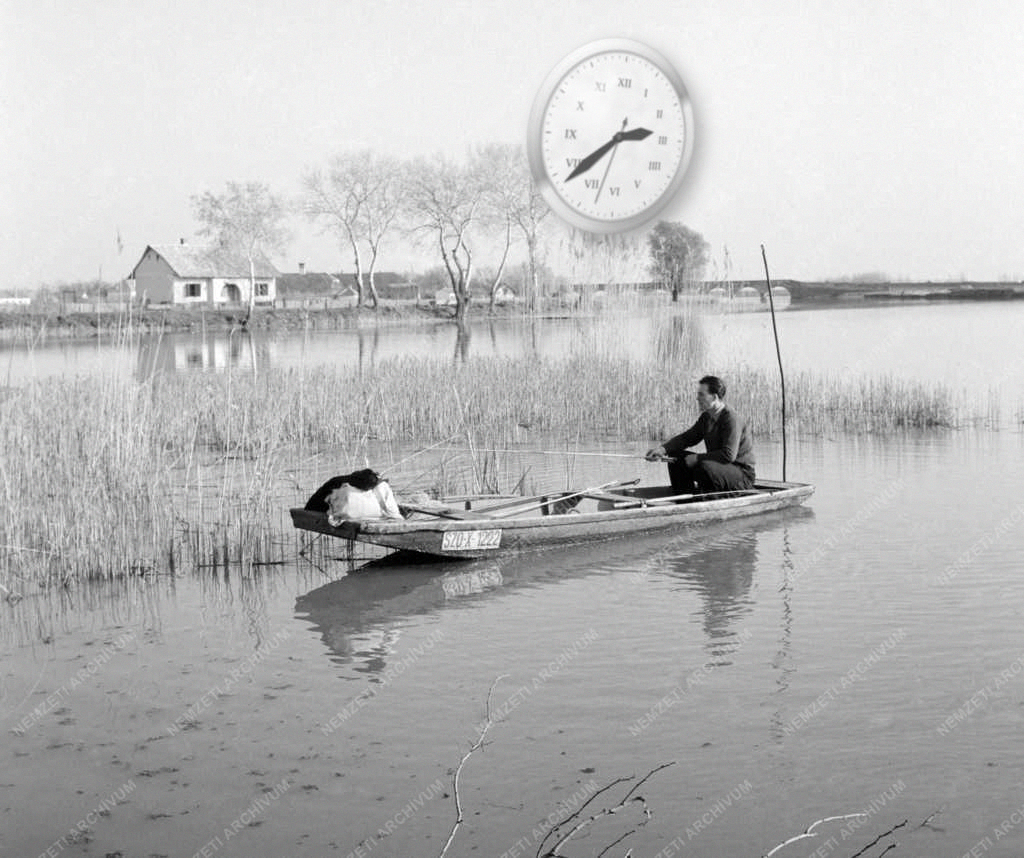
2:38:33
